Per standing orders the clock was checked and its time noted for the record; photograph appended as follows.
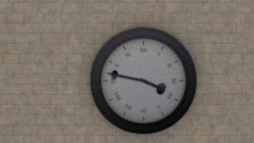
3:47
